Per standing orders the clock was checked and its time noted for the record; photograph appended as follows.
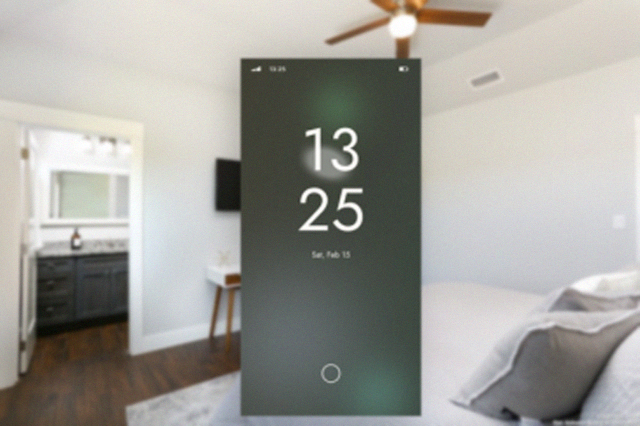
13:25
